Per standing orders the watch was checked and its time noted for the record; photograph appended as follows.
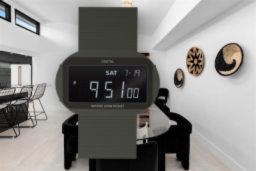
9:51:00
